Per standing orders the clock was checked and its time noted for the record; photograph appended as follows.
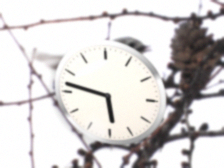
5:47
